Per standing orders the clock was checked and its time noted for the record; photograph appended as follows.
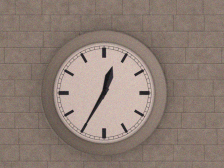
12:35
